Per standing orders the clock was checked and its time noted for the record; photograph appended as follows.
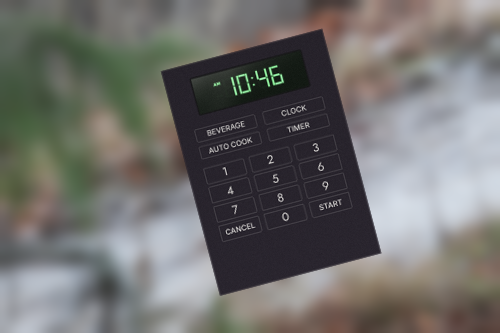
10:46
